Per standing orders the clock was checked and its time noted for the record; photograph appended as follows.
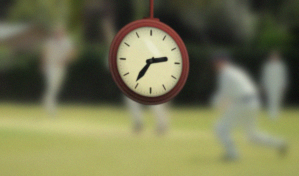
2:36
